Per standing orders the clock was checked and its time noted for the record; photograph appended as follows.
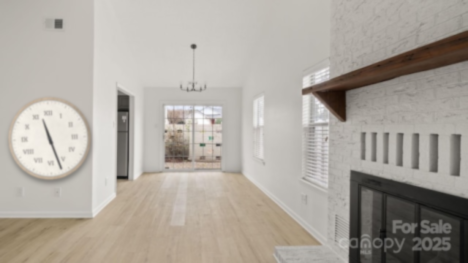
11:27
